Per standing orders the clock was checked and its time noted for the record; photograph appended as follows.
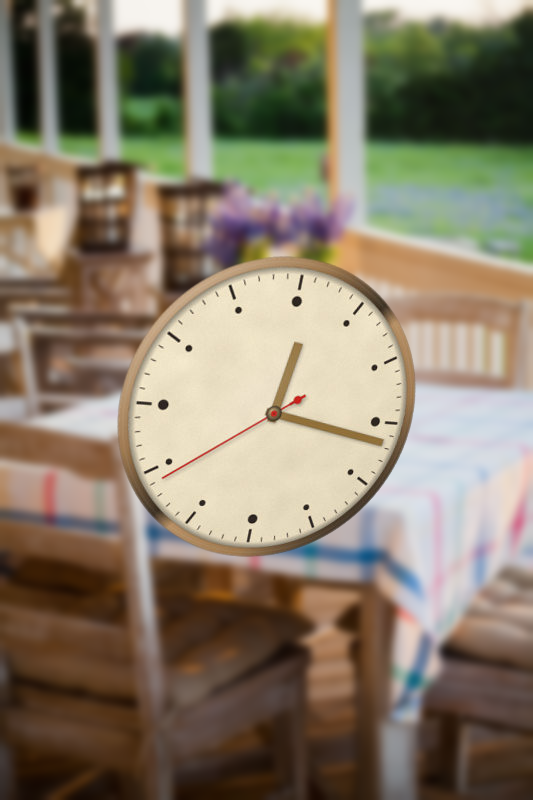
12:16:39
